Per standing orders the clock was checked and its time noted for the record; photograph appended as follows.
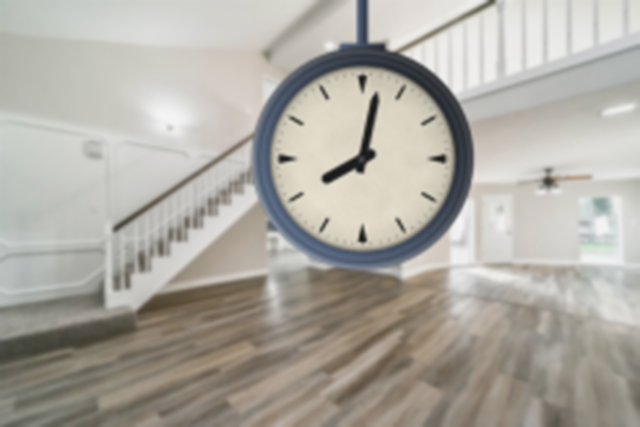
8:02
